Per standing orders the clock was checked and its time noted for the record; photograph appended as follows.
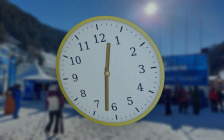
12:32
